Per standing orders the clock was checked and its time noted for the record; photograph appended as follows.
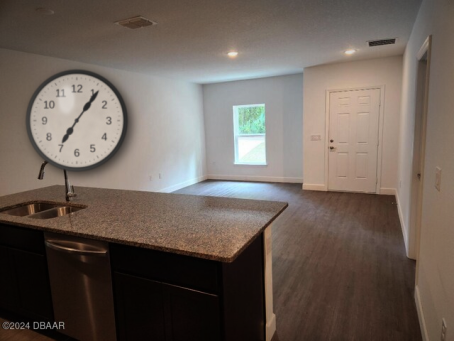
7:06
